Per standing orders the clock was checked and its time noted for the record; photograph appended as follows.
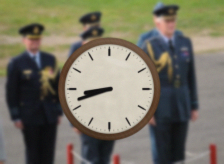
8:42
